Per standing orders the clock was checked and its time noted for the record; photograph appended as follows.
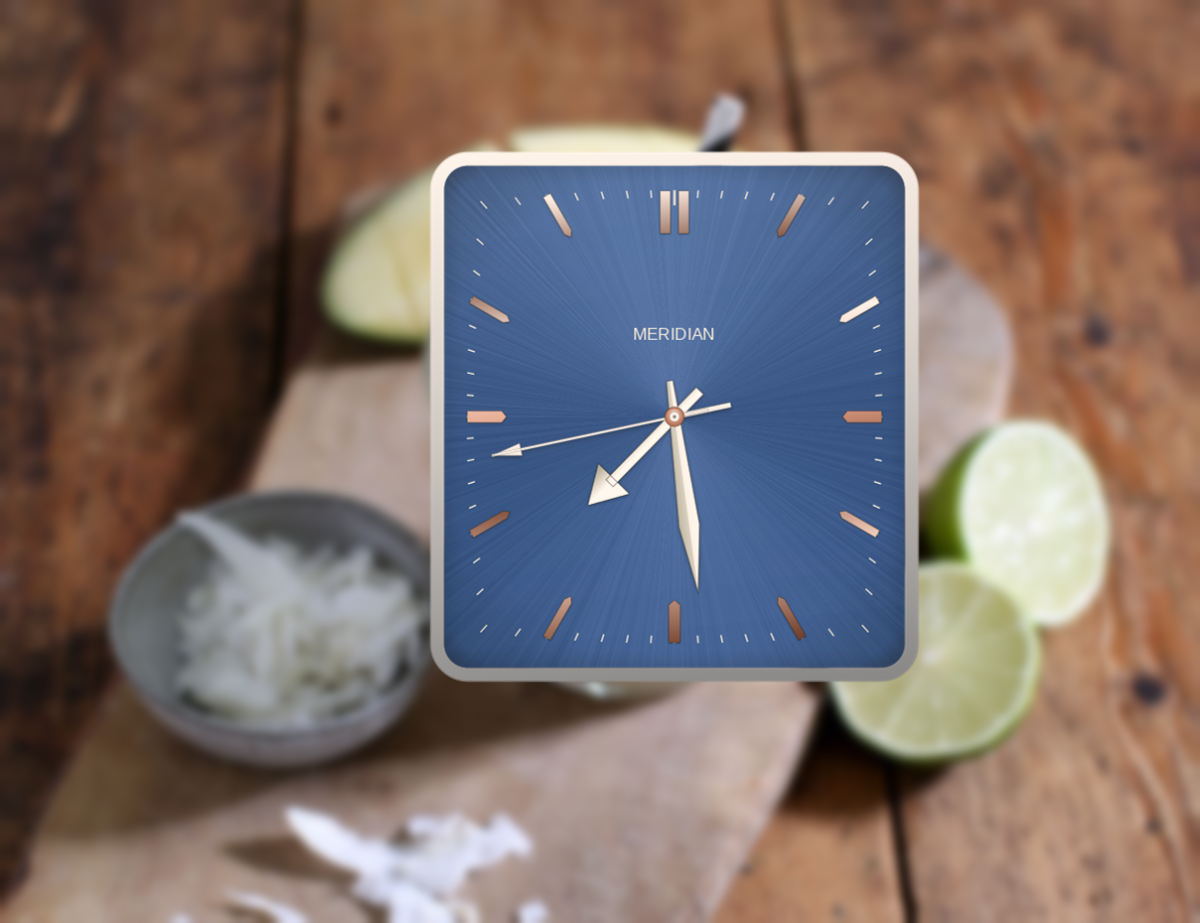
7:28:43
